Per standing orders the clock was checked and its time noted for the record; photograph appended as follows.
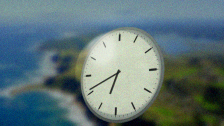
6:41
